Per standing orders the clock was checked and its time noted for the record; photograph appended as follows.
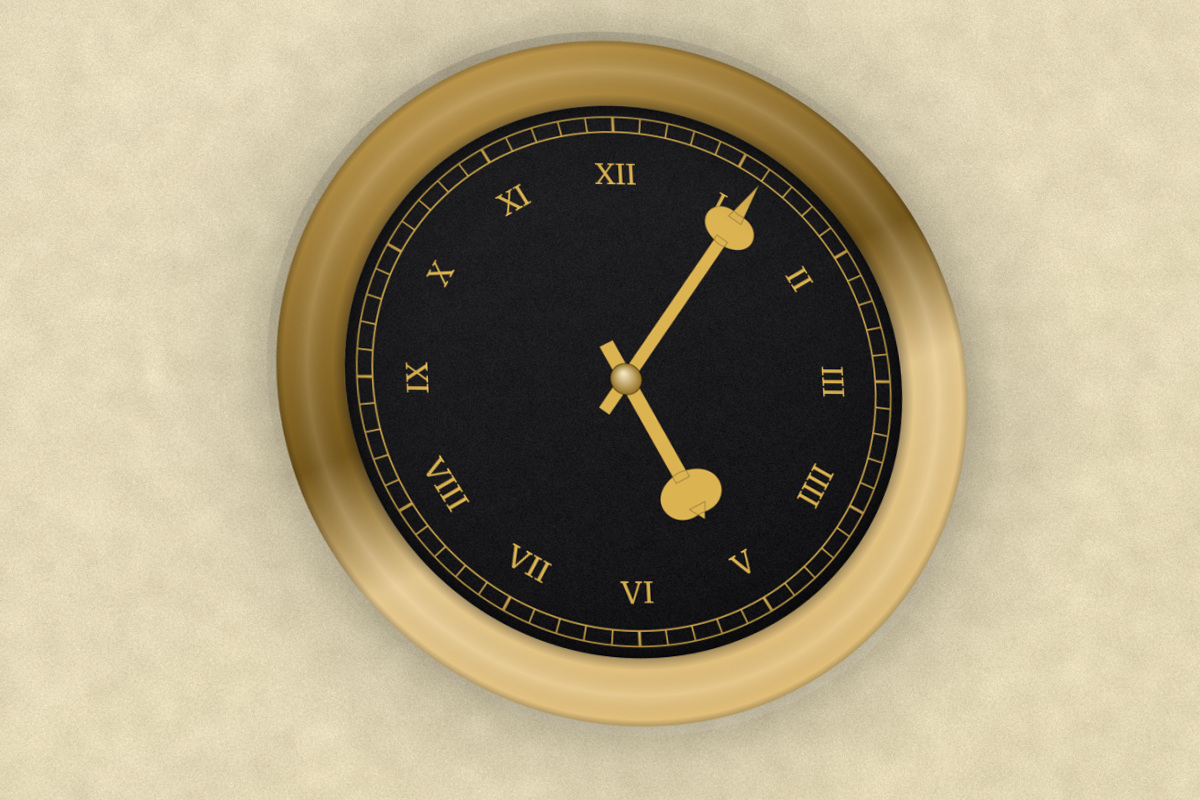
5:06
